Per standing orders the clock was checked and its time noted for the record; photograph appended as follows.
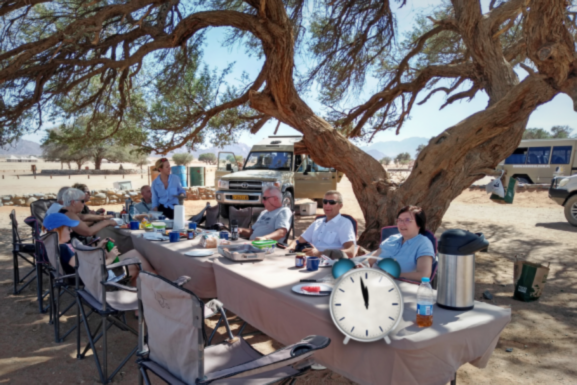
11:58
